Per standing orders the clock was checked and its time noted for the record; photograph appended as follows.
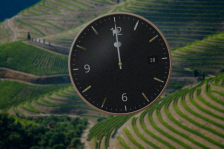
12:00
